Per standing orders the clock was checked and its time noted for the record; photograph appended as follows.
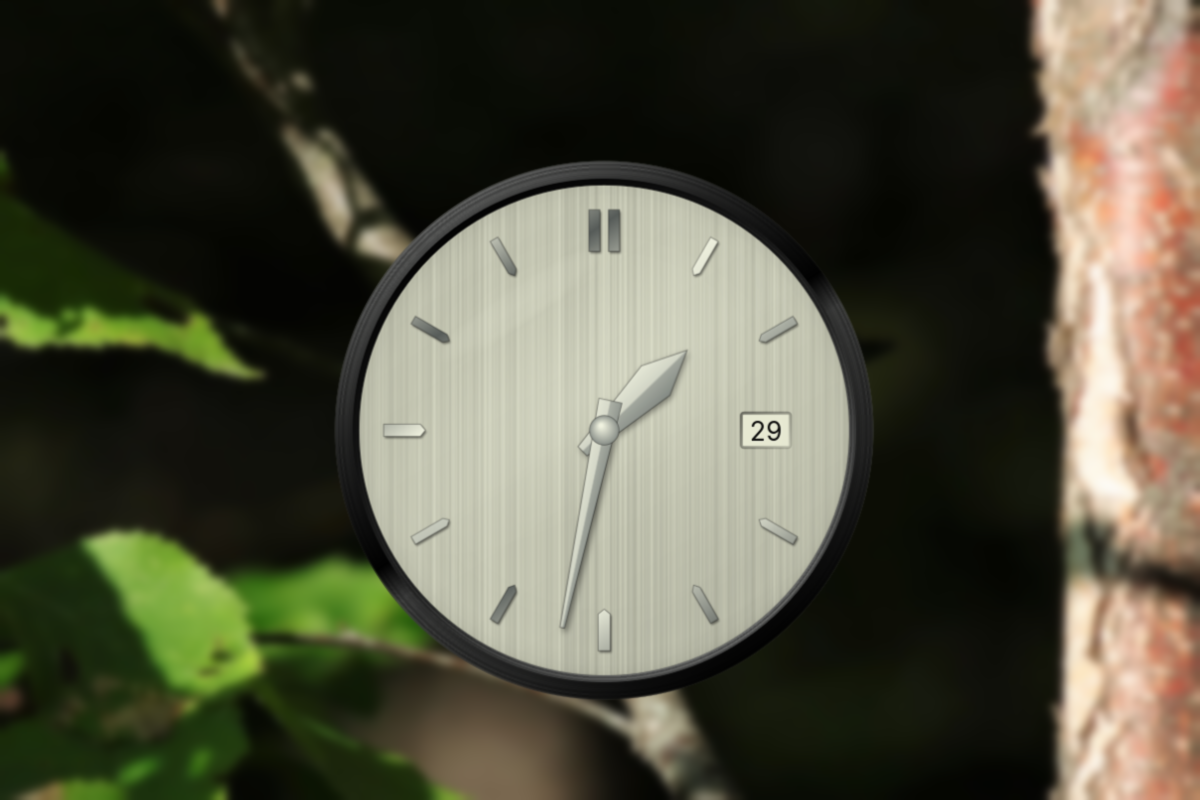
1:32
